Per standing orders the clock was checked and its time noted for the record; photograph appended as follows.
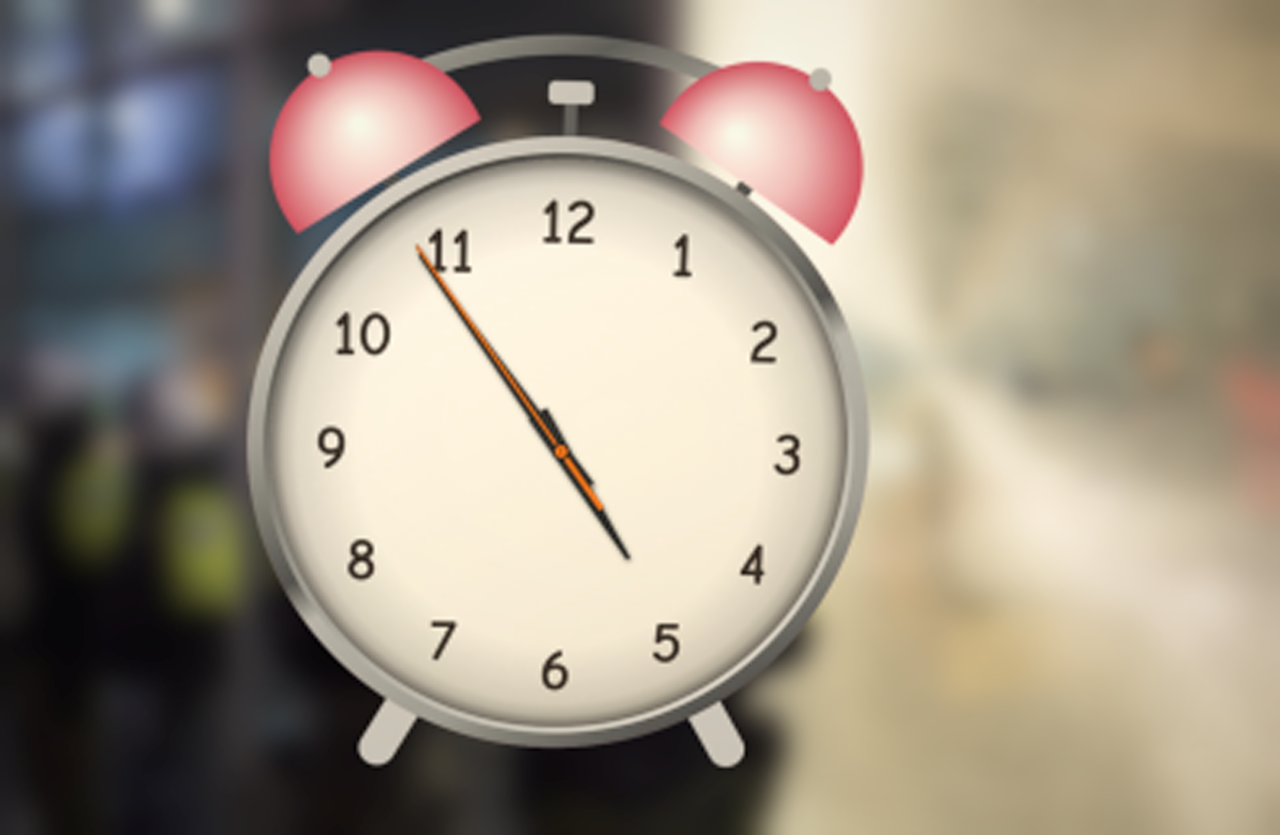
4:53:54
